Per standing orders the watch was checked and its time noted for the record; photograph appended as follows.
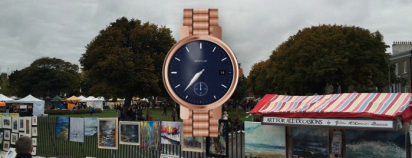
7:37
